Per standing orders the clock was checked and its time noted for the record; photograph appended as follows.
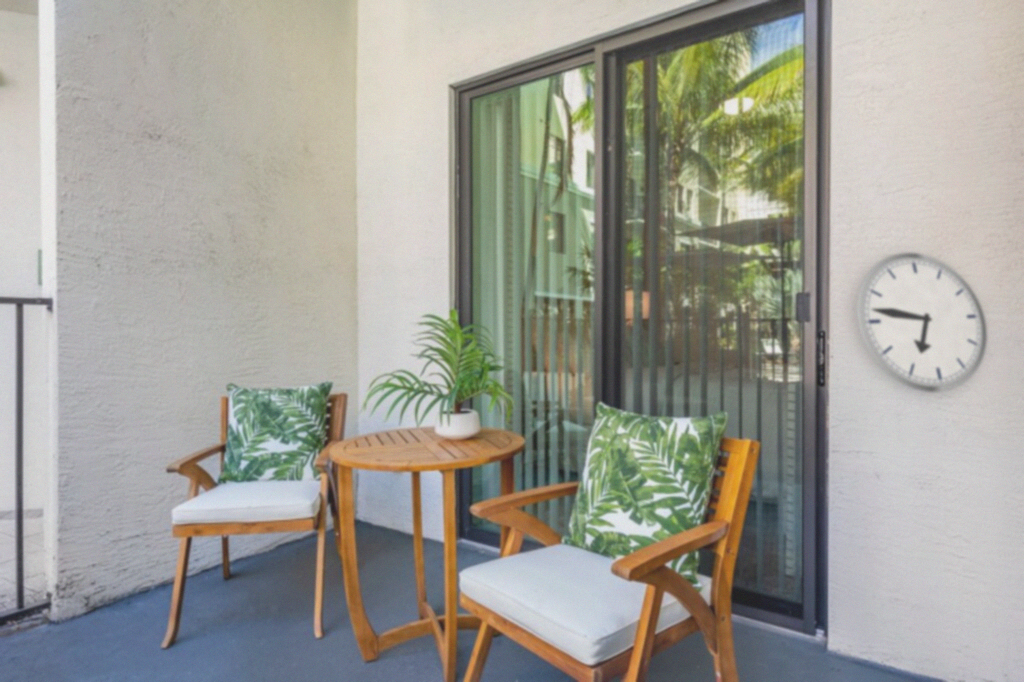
6:47
